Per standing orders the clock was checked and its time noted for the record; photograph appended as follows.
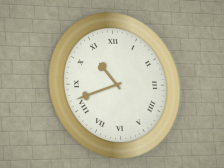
10:42
